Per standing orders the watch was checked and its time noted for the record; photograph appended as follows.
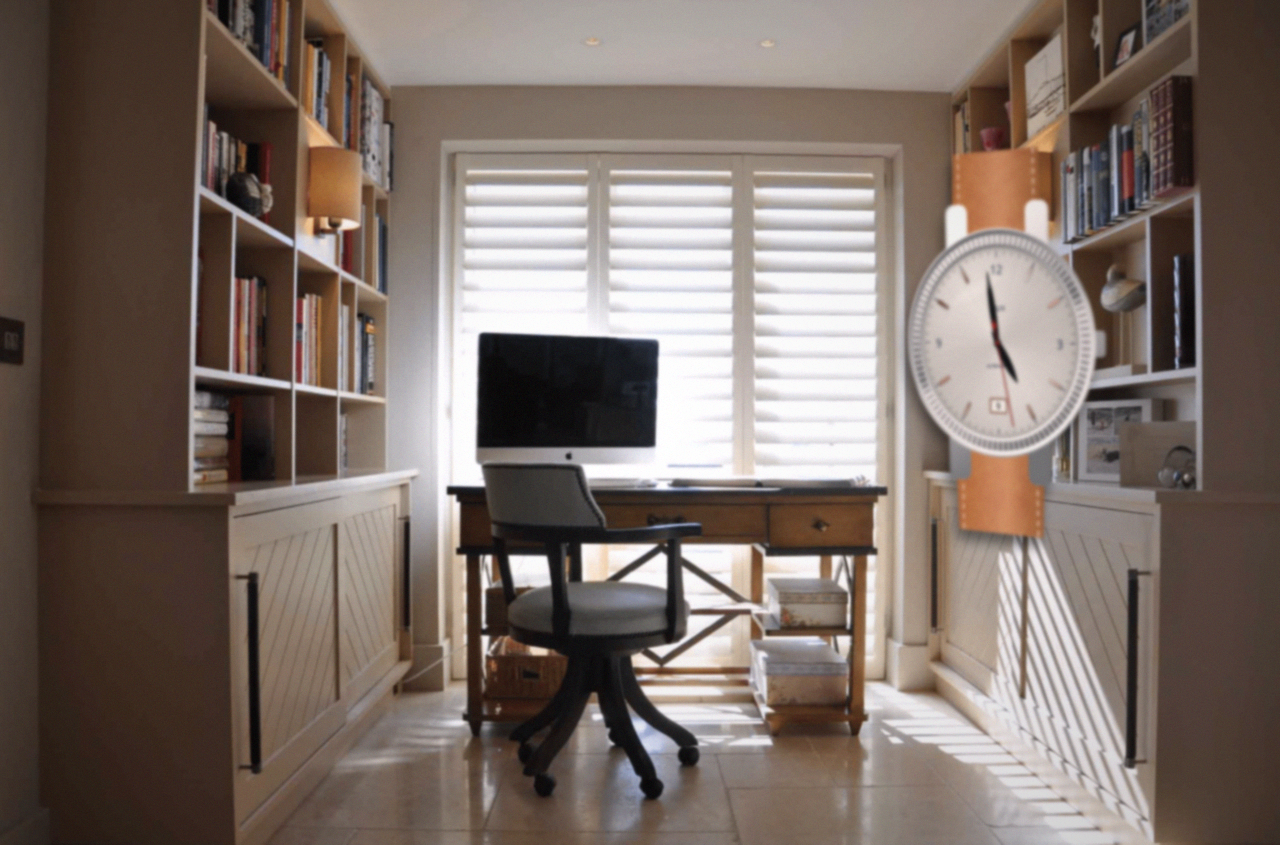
4:58:28
